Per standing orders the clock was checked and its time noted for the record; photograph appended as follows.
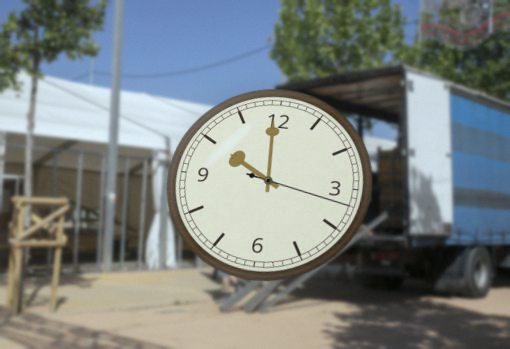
9:59:17
